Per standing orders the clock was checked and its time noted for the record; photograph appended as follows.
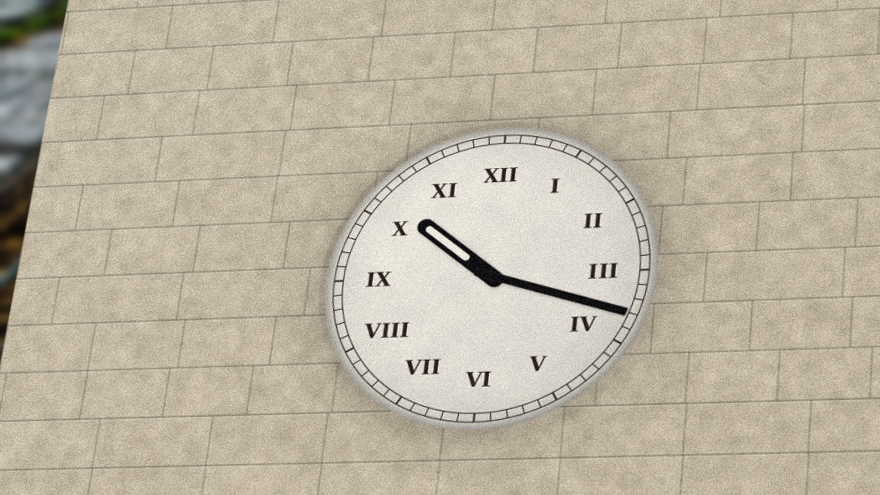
10:18
